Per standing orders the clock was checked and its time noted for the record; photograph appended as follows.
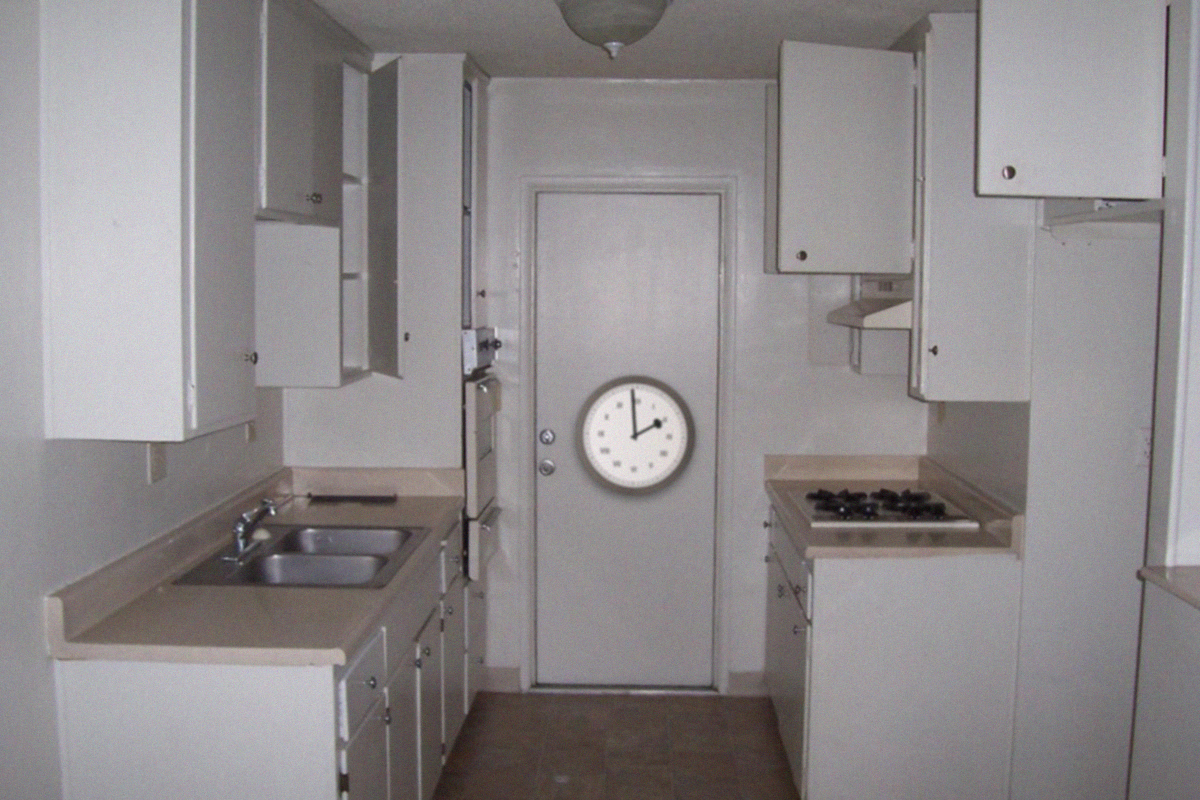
1:59
